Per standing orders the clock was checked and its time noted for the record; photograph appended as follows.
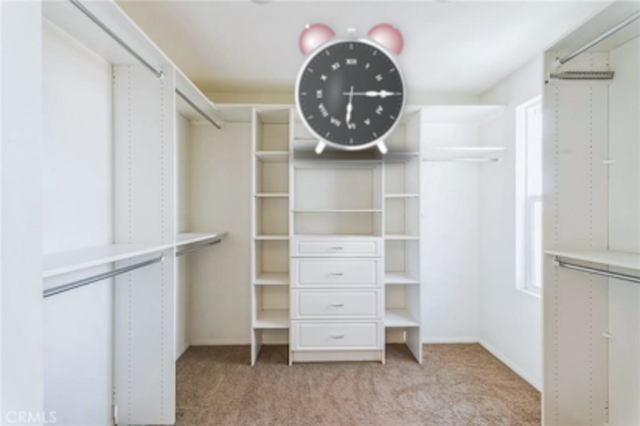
6:15
